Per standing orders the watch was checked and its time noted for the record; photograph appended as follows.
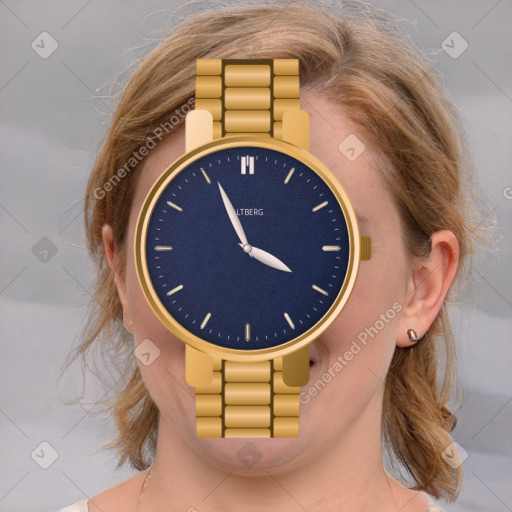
3:56
